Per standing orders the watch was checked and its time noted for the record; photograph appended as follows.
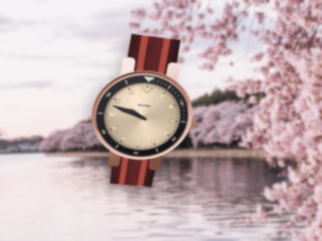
9:48
